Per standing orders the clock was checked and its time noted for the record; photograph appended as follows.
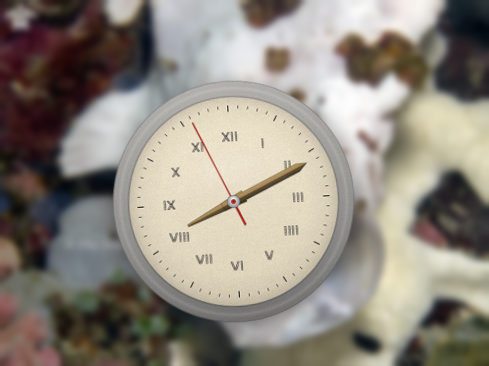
8:10:56
